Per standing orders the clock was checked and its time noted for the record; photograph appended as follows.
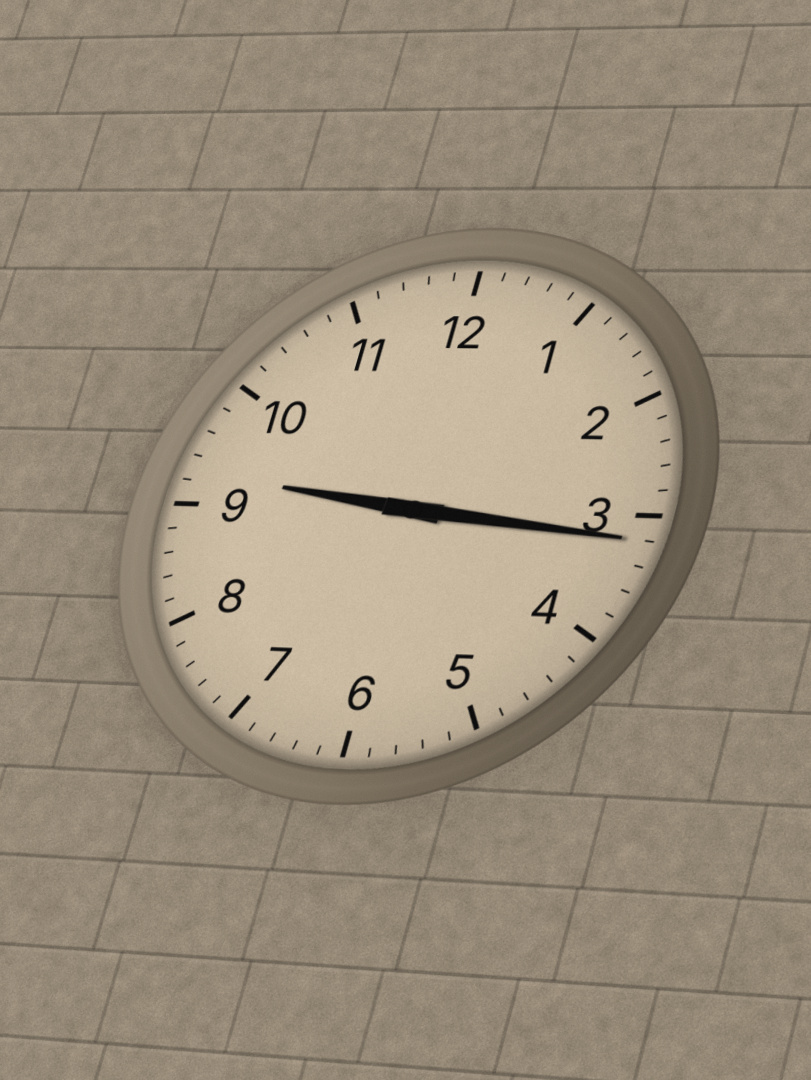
9:16
